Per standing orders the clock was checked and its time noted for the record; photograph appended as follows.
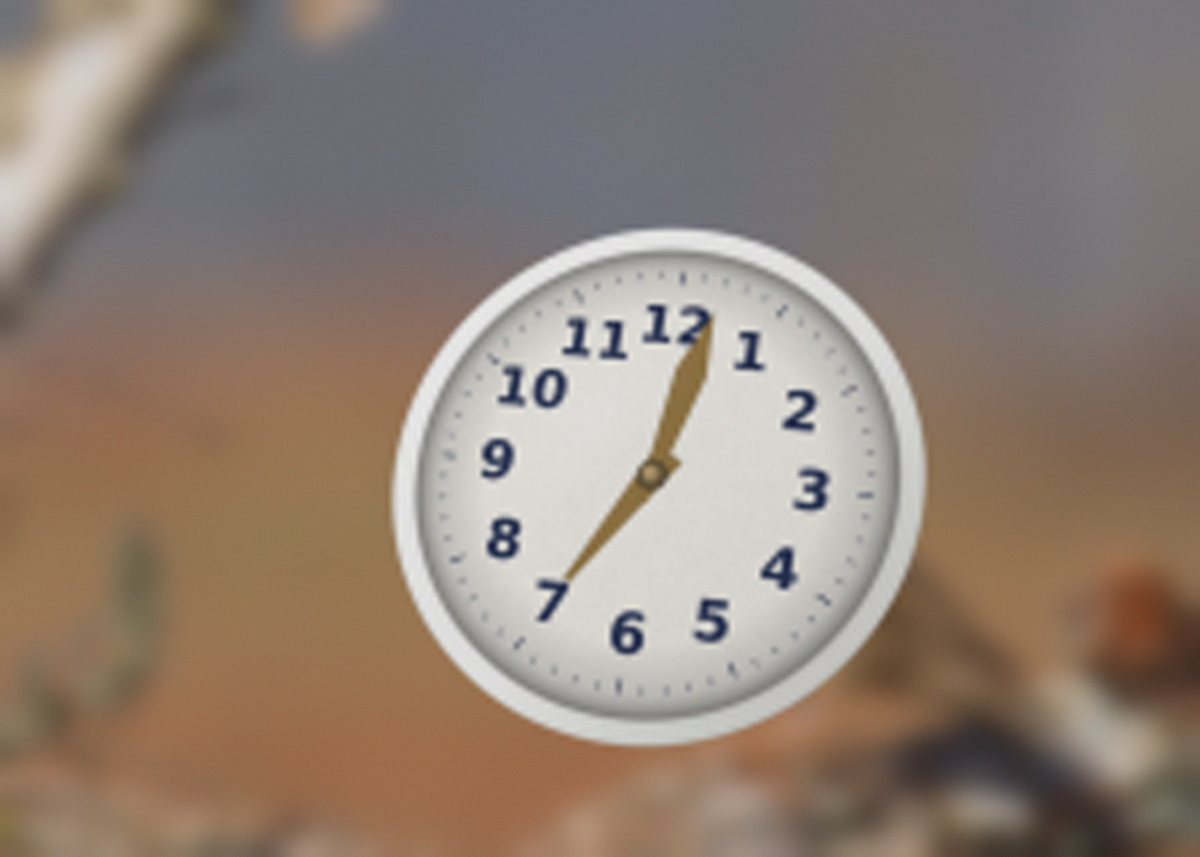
7:02
